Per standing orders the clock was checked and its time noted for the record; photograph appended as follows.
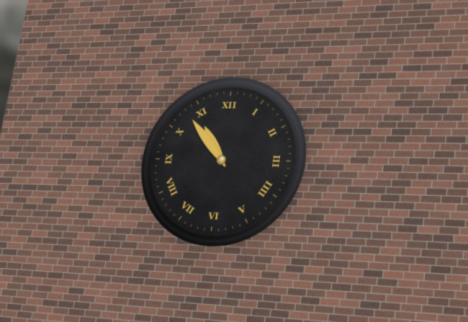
10:53
